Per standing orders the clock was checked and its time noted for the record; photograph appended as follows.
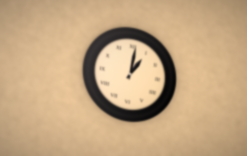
1:01
